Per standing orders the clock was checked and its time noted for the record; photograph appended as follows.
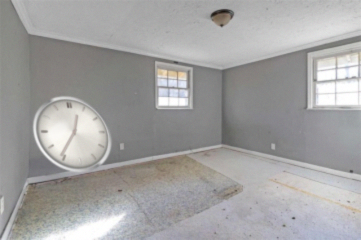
12:36
